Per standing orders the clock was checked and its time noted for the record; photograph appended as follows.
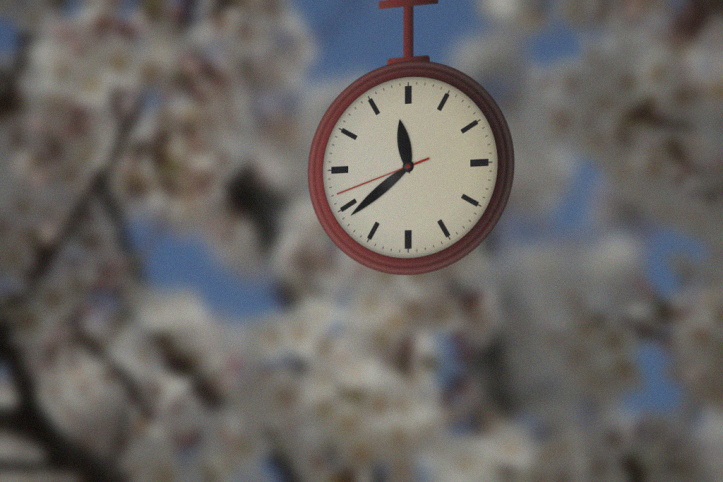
11:38:42
